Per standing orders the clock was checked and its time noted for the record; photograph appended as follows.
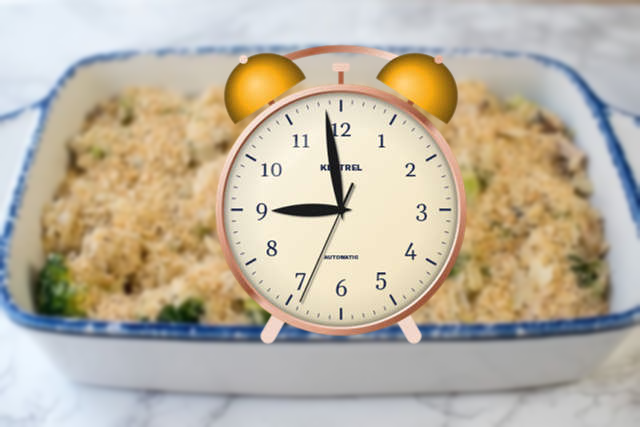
8:58:34
